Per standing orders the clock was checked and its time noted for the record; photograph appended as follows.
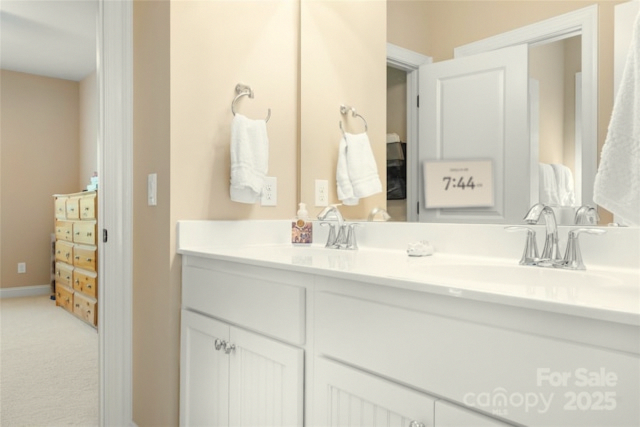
7:44
